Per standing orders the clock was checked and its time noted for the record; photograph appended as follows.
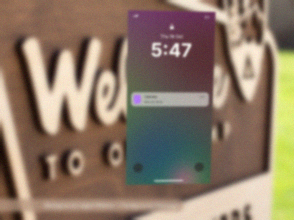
5:47
